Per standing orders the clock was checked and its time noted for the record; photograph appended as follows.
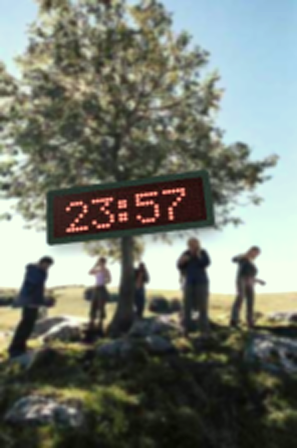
23:57
